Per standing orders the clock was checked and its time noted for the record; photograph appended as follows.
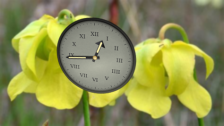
12:44
